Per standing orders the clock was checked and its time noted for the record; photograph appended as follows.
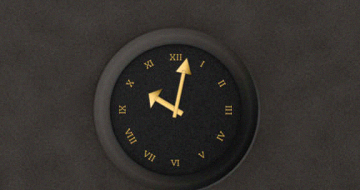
10:02
